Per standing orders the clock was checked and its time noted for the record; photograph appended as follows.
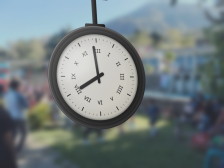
7:59
